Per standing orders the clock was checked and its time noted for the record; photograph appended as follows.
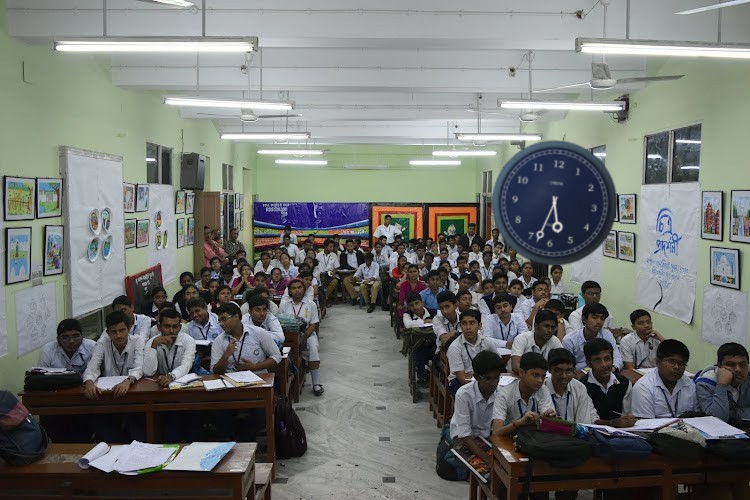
5:33
